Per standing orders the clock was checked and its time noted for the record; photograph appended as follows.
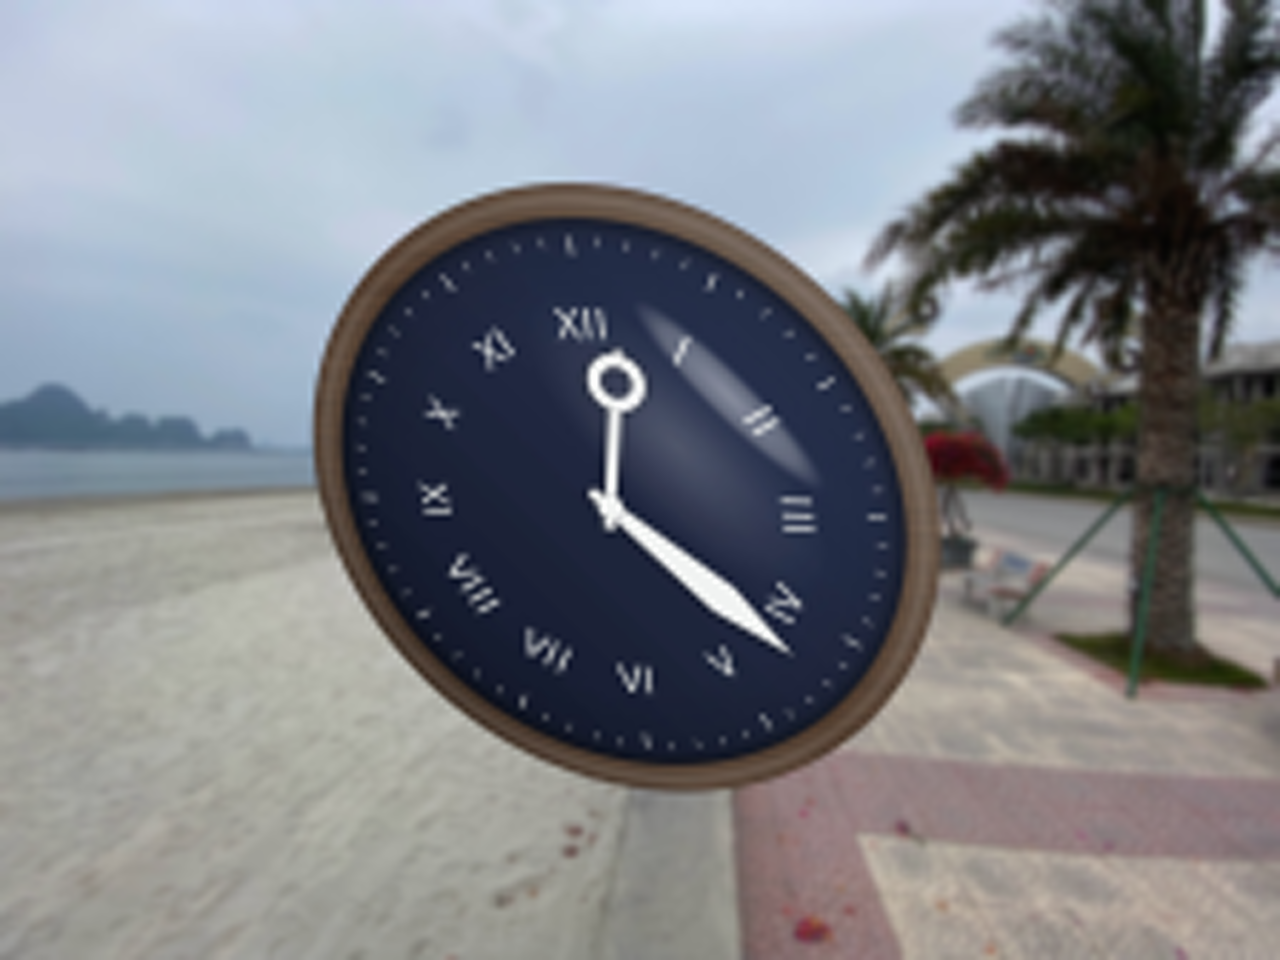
12:22
